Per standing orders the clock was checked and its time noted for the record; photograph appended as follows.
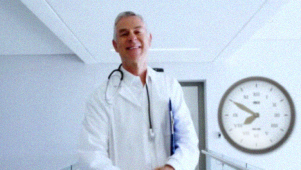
7:50
